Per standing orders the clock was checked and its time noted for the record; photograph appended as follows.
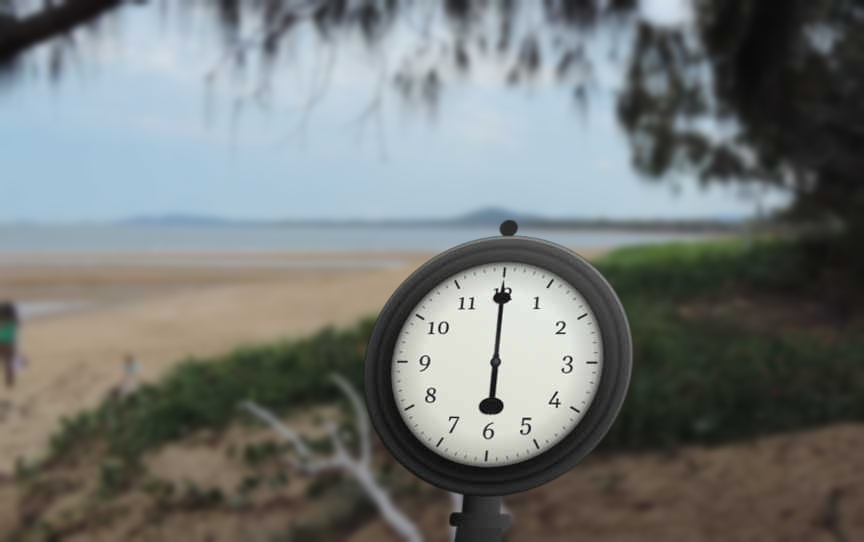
6:00
